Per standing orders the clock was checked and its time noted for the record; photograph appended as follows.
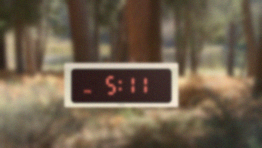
5:11
